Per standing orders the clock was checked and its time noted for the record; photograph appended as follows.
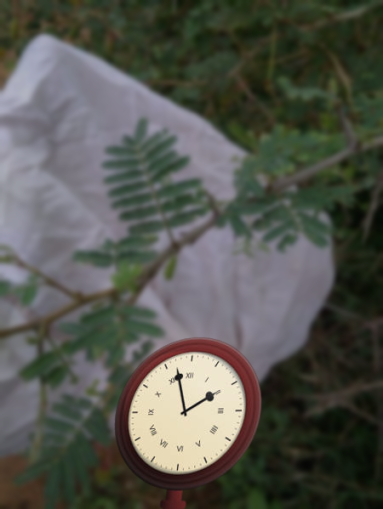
1:57
